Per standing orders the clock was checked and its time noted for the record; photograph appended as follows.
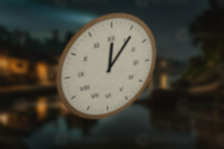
12:06
